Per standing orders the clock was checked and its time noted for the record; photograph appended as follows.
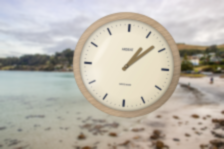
1:08
